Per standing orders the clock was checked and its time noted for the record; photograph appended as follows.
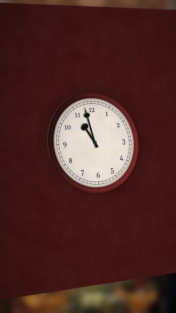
10:58
